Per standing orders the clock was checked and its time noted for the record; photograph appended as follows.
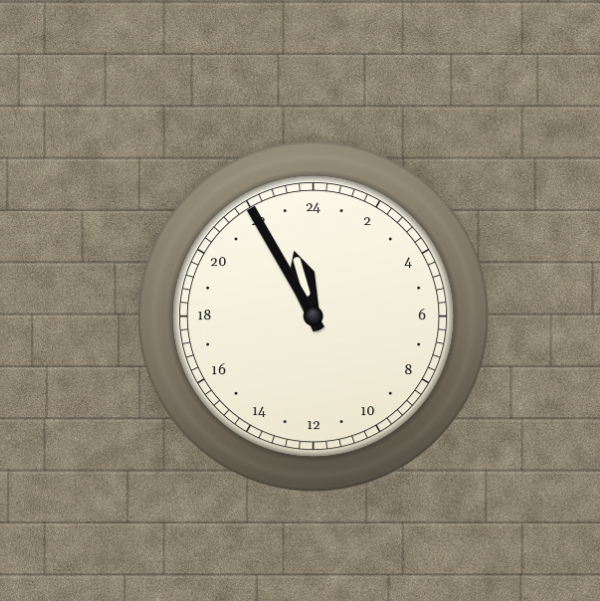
22:55
